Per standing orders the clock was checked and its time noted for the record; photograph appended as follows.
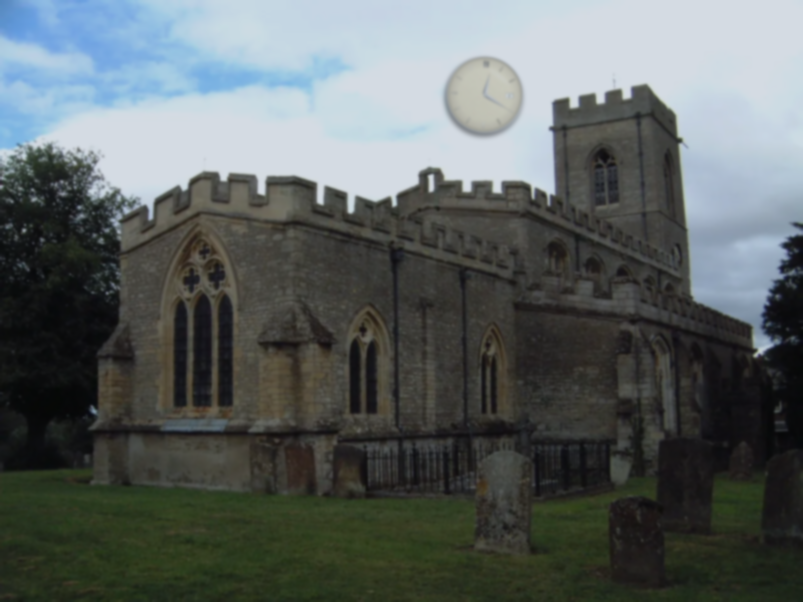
12:20
